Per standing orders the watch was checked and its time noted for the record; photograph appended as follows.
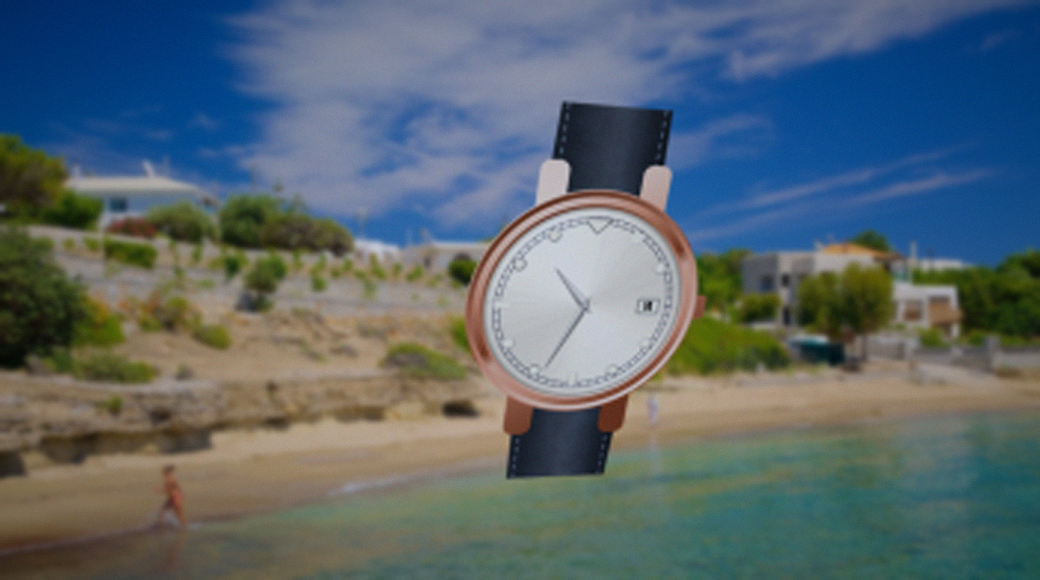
10:34
